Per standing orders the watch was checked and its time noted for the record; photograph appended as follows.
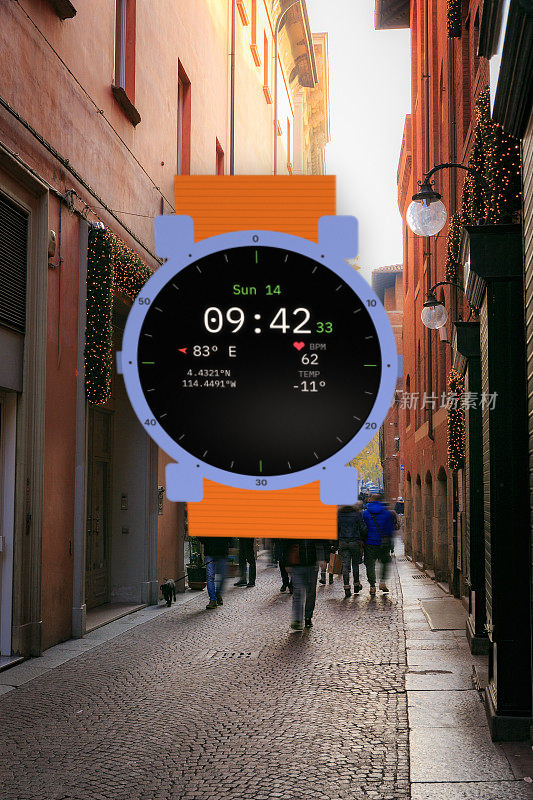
9:42:33
